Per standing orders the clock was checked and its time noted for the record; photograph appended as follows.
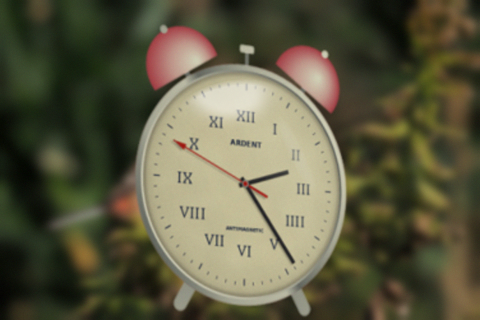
2:23:49
